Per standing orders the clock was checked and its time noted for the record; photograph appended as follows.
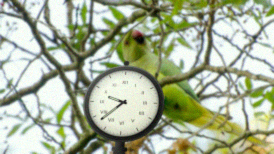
9:38
